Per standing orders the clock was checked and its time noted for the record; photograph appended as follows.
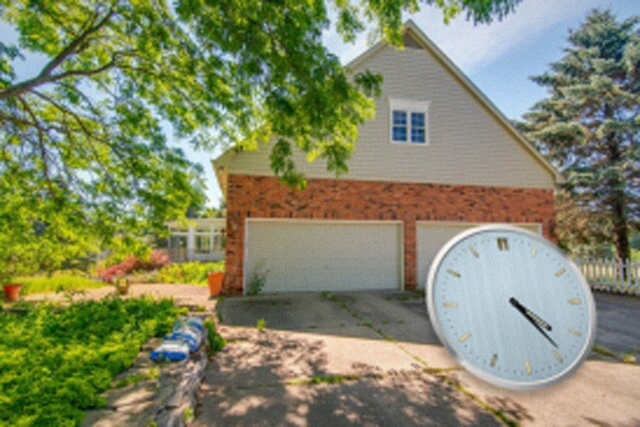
4:24
